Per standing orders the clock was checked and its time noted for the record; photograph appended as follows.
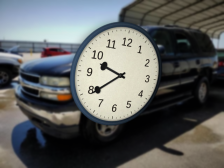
9:39
